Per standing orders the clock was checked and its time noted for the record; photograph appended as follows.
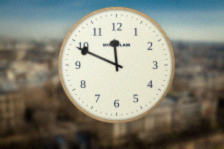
11:49
